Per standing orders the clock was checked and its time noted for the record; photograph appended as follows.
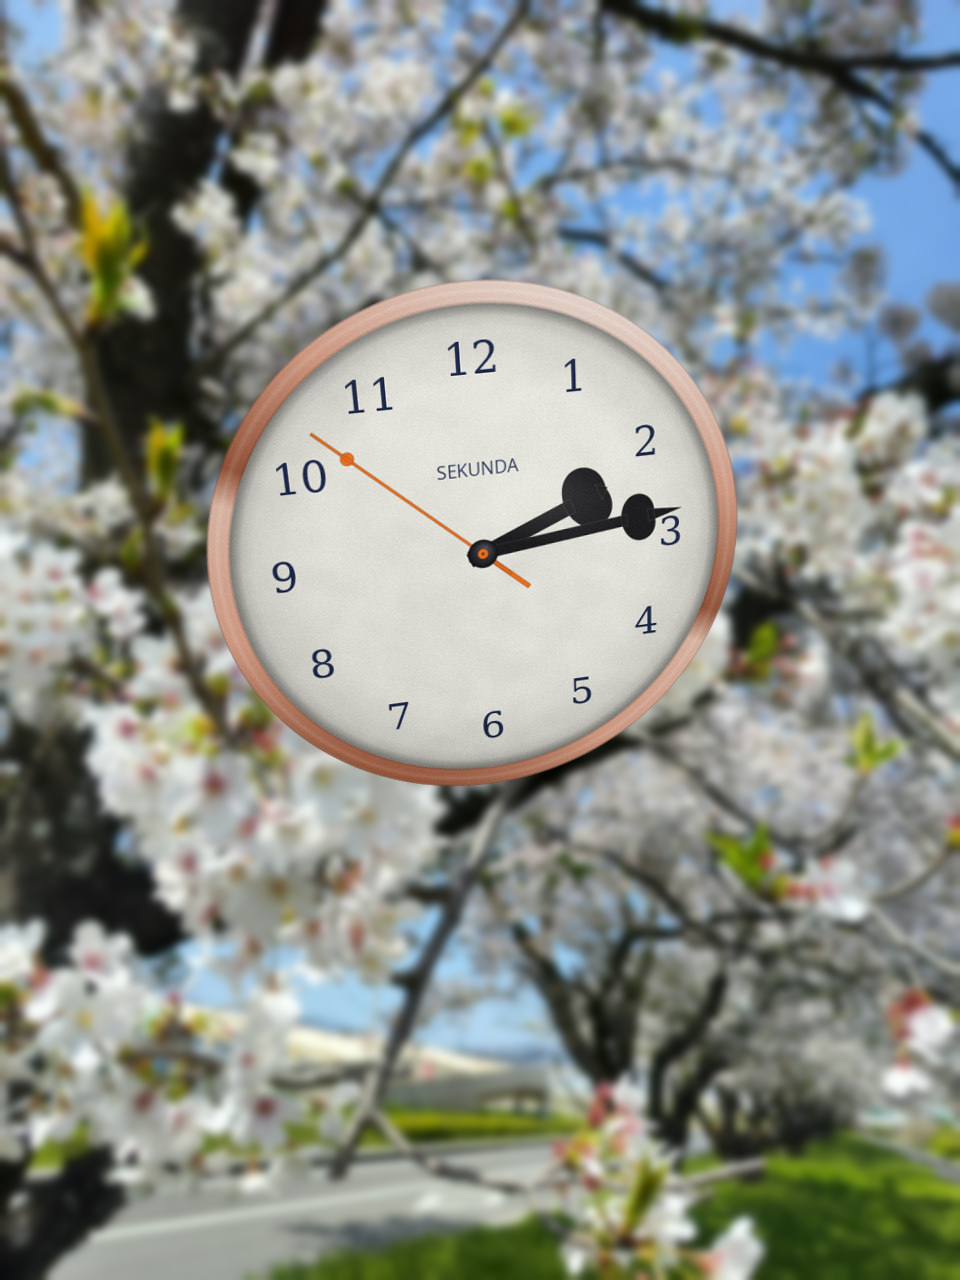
2:13:52
